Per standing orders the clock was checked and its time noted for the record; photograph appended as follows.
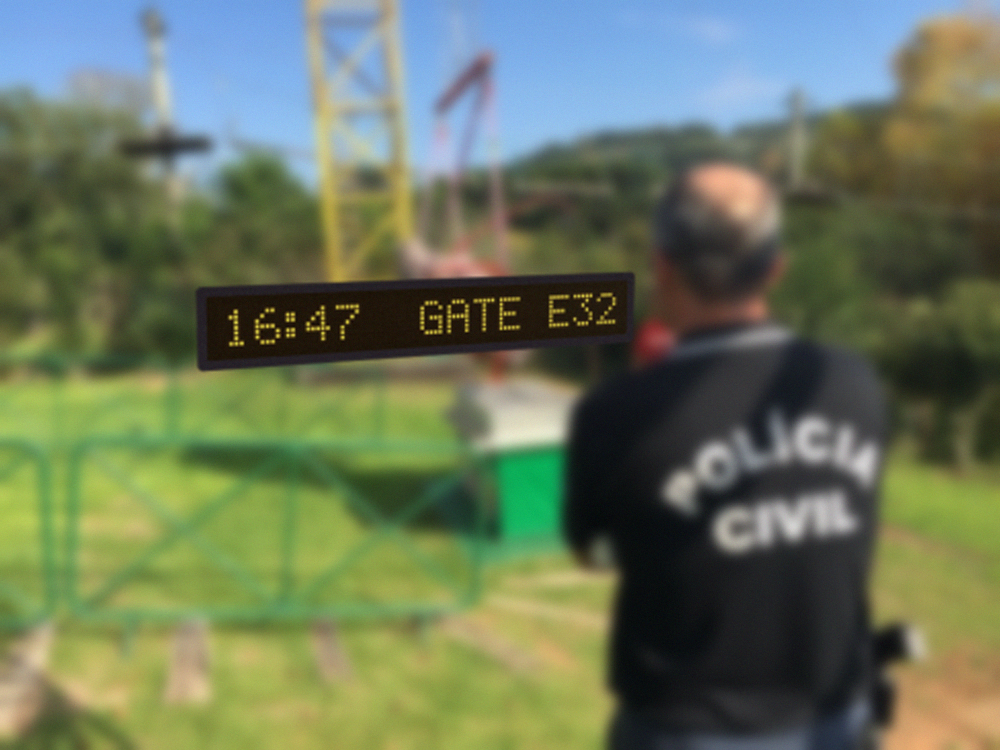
16:47
